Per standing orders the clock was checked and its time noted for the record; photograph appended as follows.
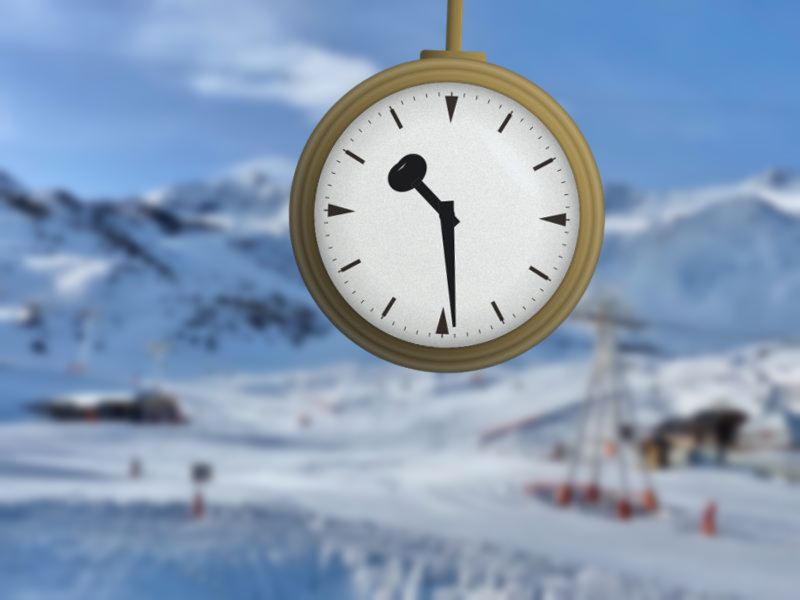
10:29
